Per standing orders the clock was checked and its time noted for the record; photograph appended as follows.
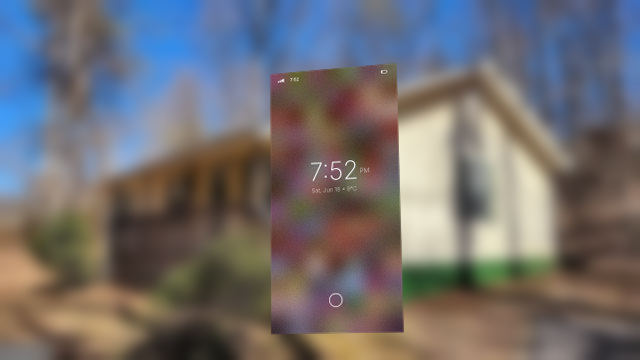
7:52
